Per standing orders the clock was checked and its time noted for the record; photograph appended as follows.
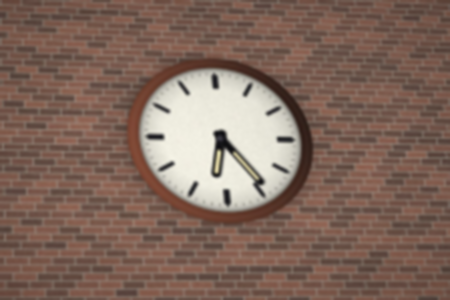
6:24
